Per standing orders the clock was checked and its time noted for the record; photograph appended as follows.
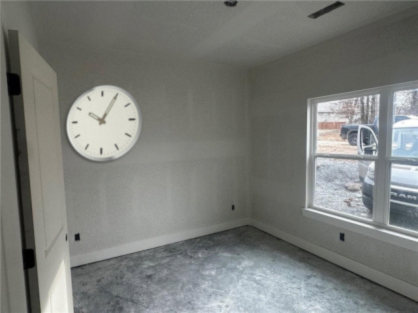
10:05
